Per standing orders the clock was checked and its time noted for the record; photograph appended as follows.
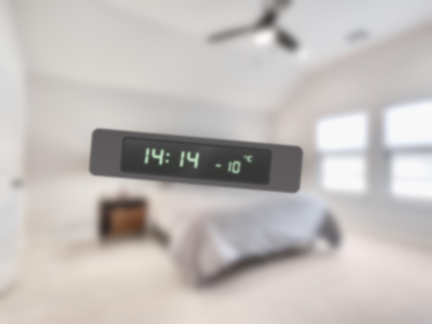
14:14
